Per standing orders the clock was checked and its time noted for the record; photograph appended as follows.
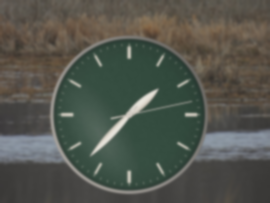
1:37:13
